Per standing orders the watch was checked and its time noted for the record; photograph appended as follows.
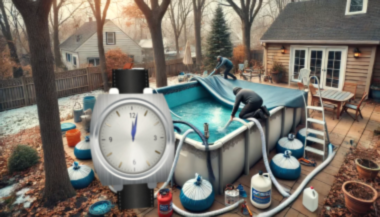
12:02
